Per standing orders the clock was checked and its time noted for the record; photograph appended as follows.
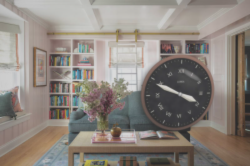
3:49
